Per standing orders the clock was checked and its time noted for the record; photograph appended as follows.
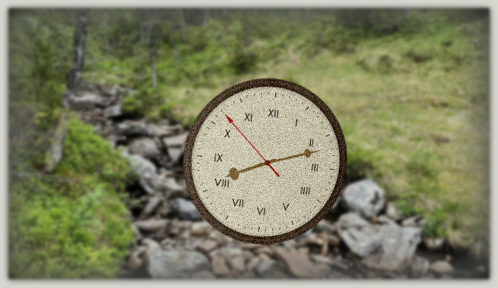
8:11:52
